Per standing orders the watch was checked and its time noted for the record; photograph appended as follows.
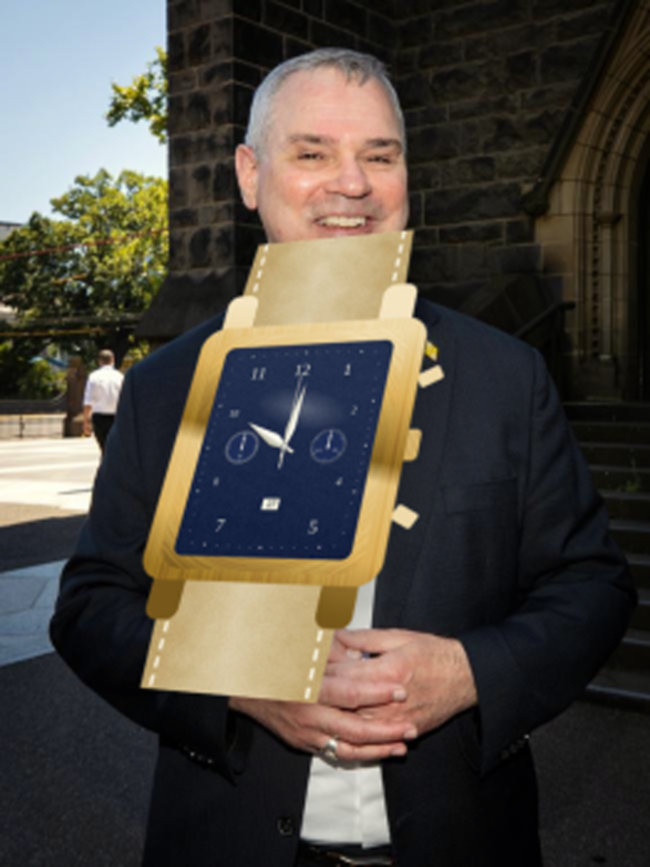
10:01
